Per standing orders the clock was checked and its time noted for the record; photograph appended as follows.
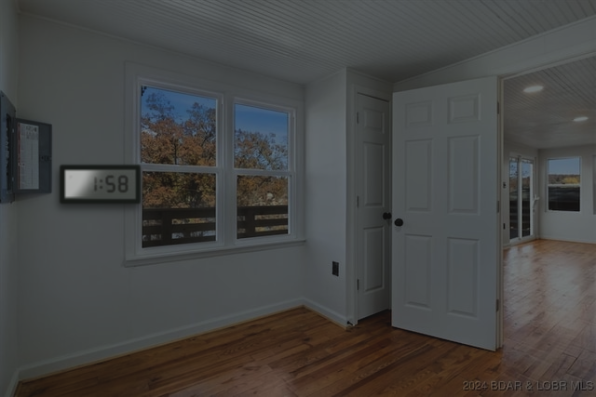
1:58
